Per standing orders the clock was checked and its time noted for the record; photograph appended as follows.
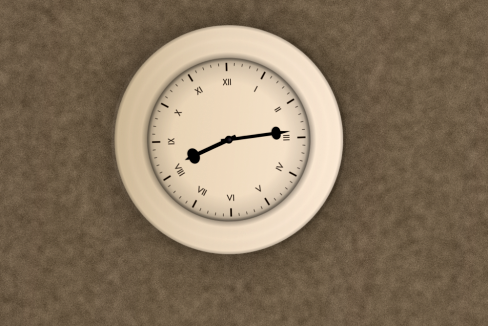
8:14
